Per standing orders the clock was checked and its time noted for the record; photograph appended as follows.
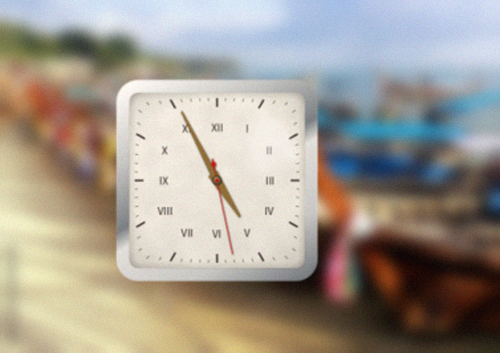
4:55:28
